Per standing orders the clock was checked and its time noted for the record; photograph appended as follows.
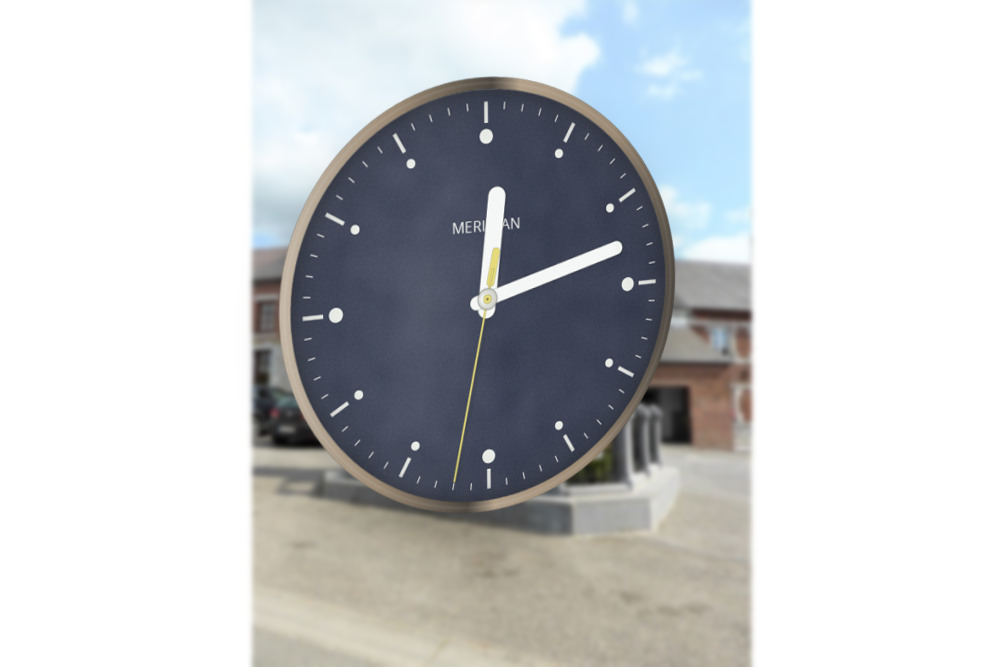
12:12:32
